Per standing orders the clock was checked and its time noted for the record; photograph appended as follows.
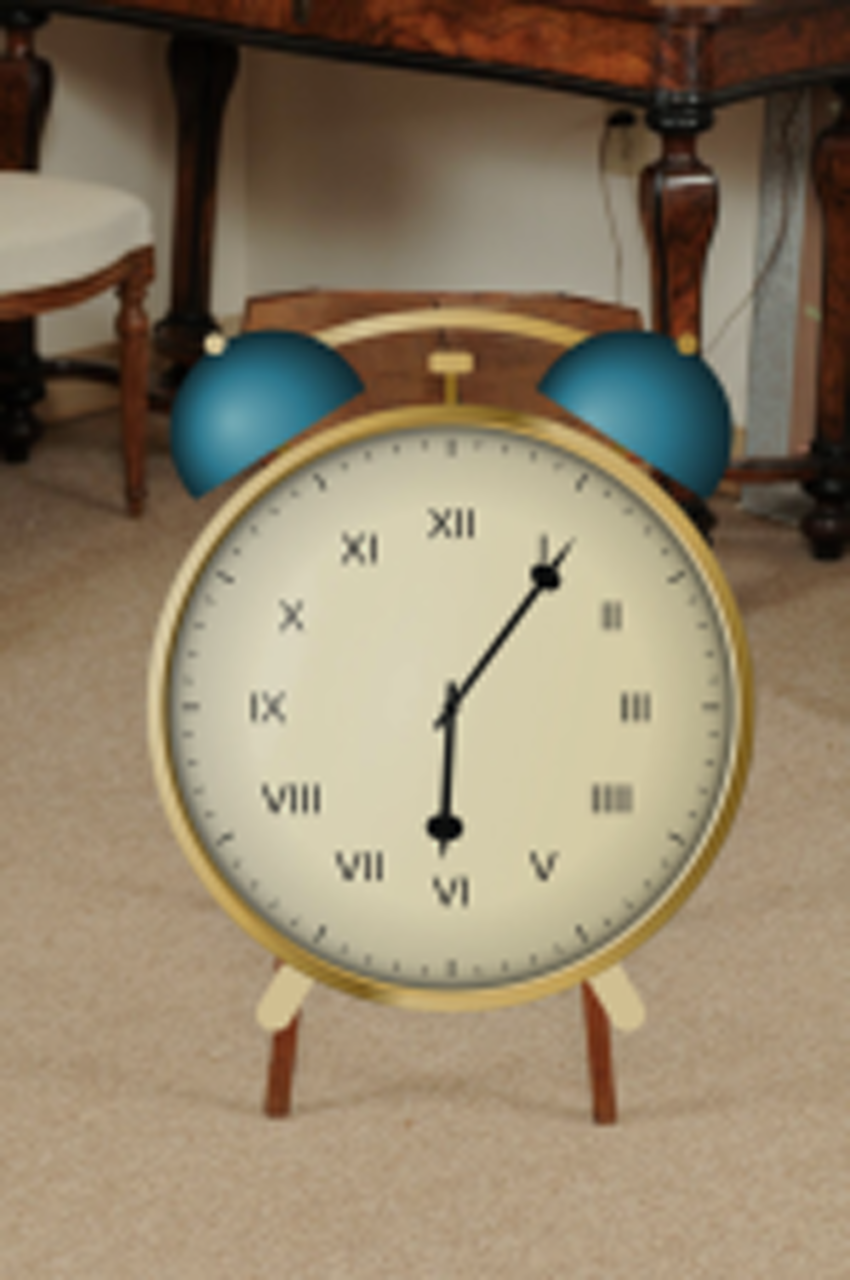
6:06
